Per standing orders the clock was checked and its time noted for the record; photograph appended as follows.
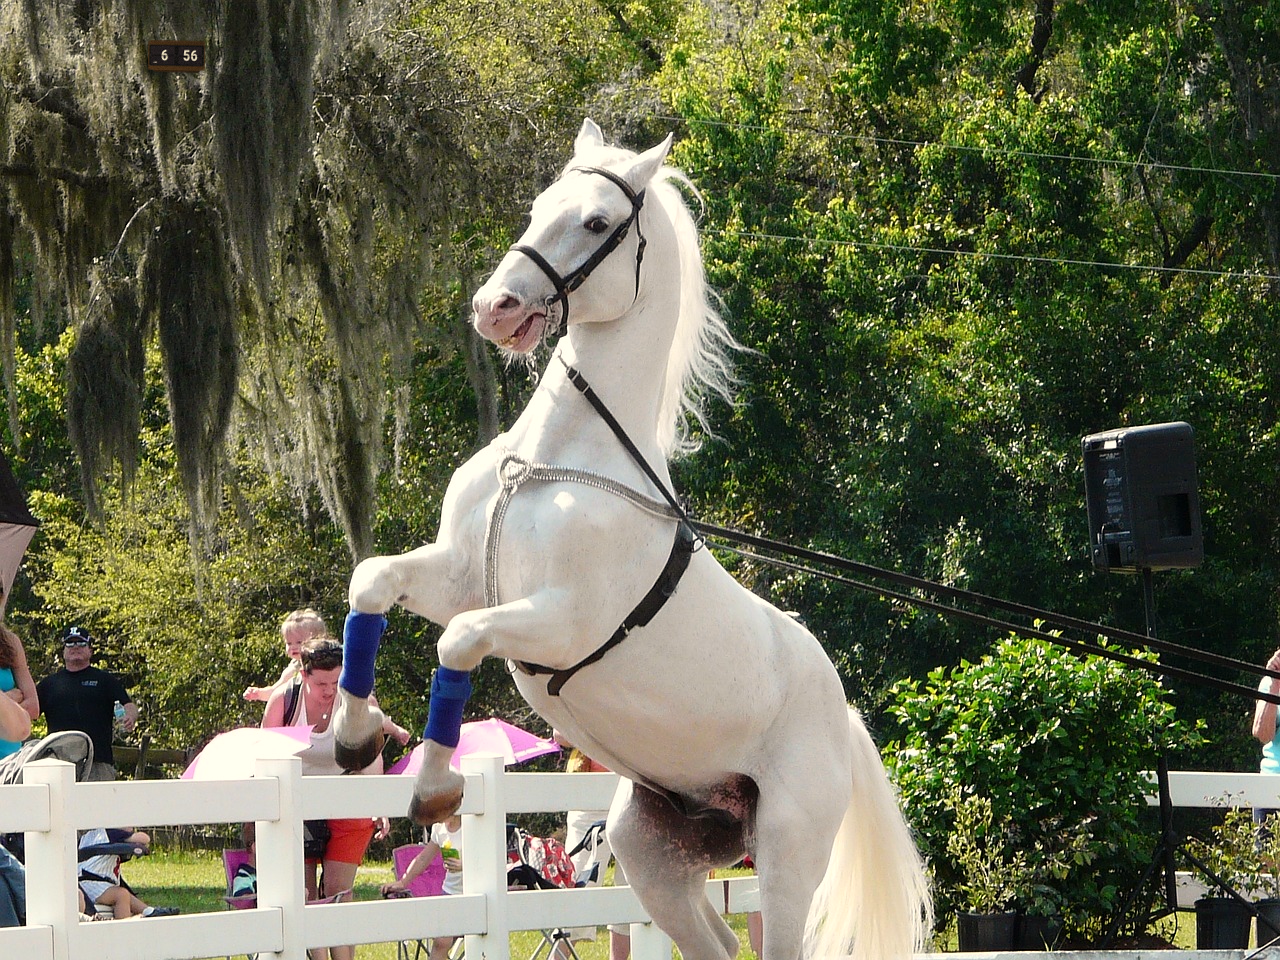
6:56
